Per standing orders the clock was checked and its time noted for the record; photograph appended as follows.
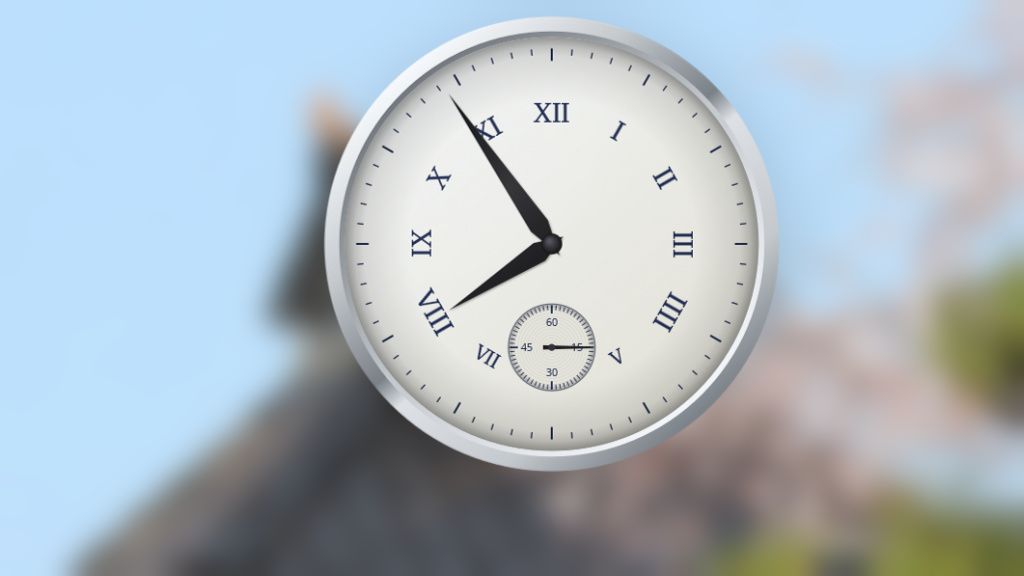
7:54:15
